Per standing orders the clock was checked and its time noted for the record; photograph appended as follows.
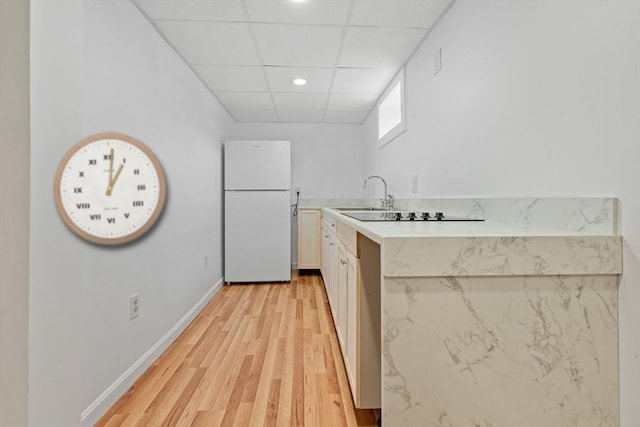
1:01
